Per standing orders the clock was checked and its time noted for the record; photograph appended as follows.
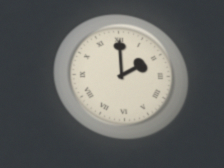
2:00
